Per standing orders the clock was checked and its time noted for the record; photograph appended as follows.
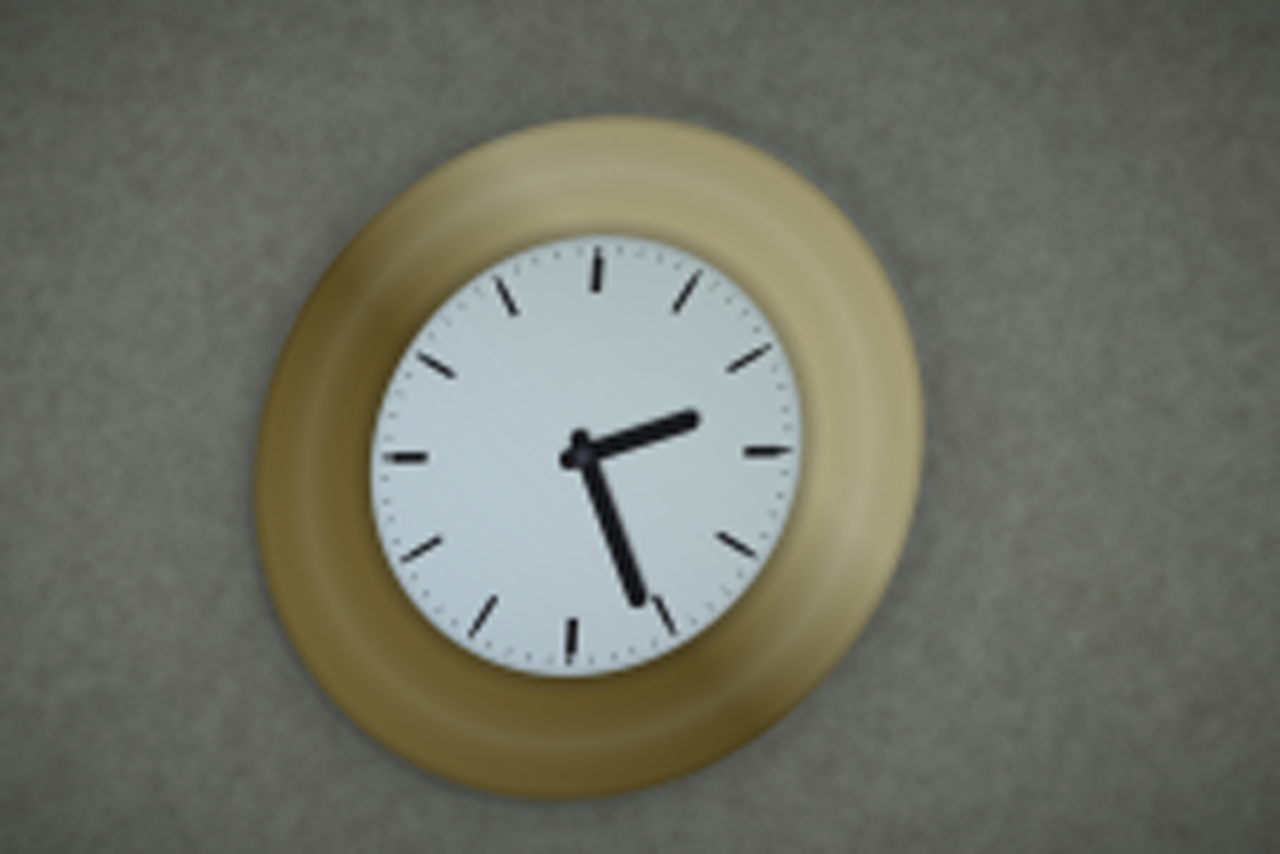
2:26
